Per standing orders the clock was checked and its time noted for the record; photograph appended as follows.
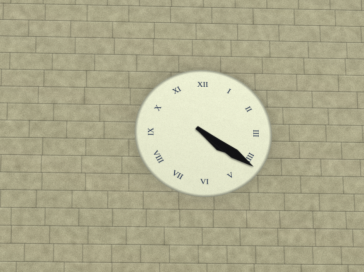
4:21
